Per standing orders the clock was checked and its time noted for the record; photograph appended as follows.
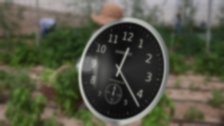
12:22
